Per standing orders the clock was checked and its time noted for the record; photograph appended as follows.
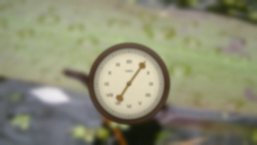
7:06
